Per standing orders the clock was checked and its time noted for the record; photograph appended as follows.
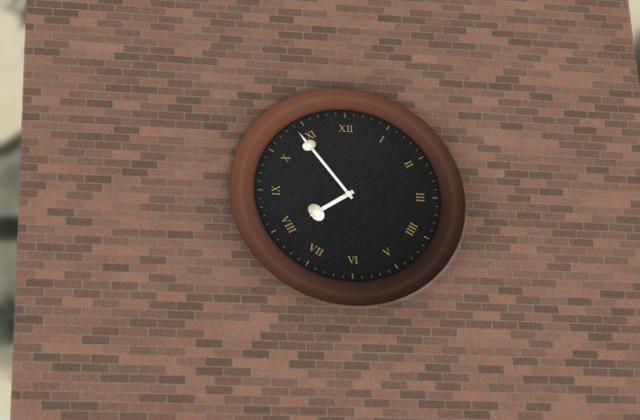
7:54
